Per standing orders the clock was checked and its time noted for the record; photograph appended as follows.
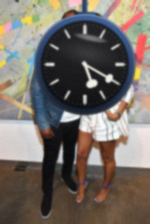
5:20
